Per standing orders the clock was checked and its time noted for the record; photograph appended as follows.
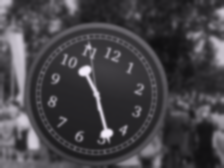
10:23:55
